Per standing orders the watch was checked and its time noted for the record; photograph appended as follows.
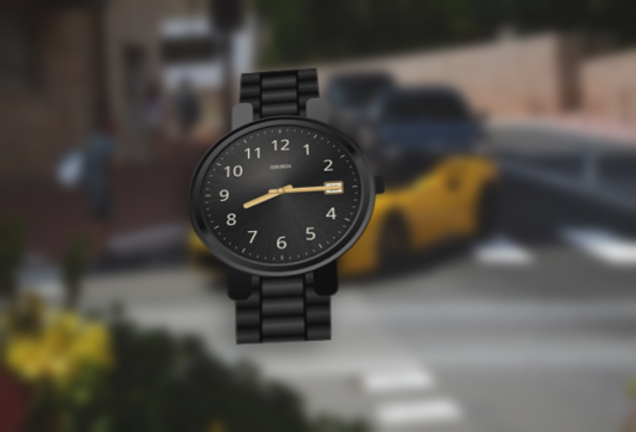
8:15
